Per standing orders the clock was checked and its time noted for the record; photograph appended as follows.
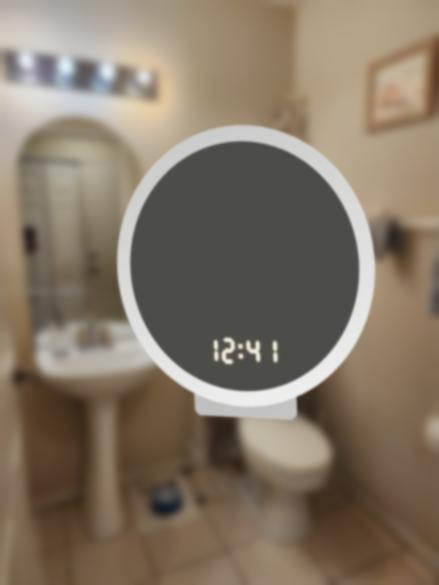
12:41
